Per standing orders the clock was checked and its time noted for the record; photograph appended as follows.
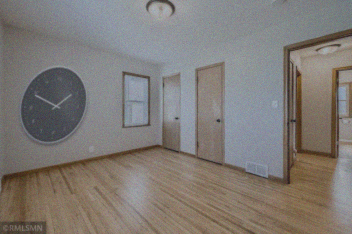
1:49
